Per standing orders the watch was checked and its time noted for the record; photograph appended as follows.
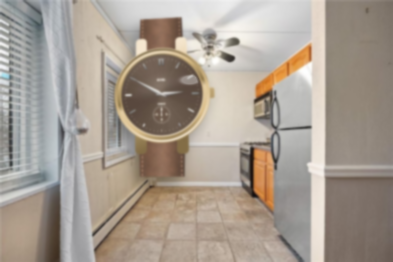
2:50
